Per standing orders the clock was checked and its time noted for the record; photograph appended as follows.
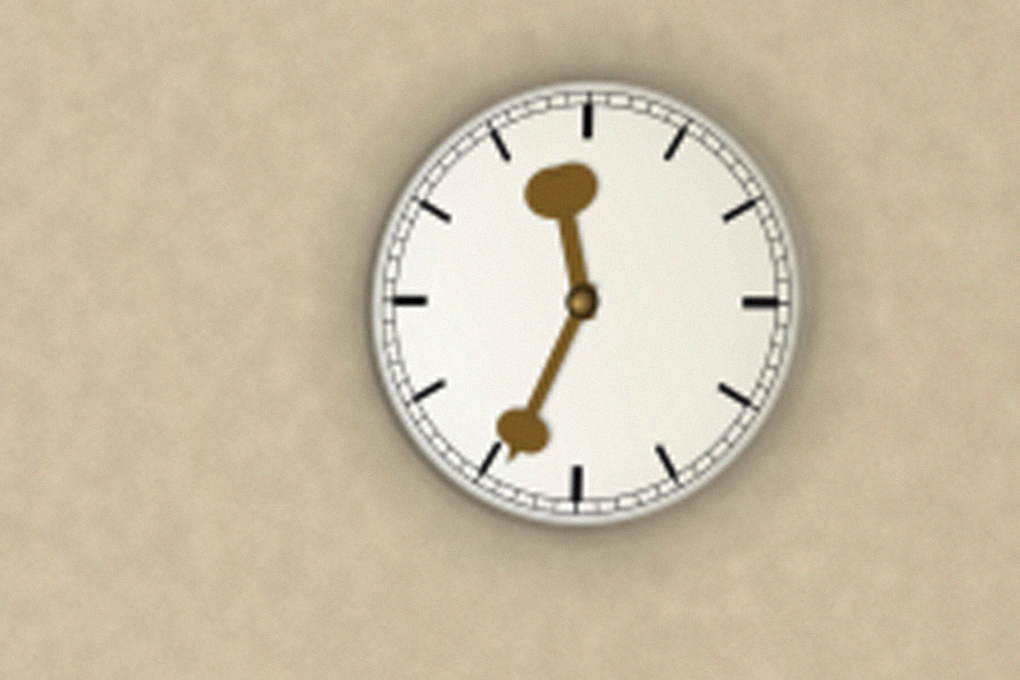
11:34
